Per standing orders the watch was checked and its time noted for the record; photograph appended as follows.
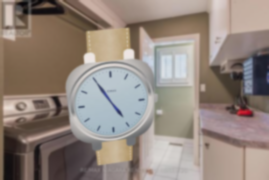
4:55
